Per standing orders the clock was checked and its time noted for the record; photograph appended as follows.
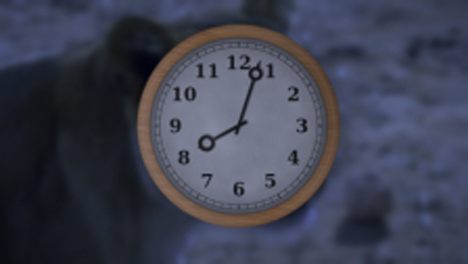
8:03
